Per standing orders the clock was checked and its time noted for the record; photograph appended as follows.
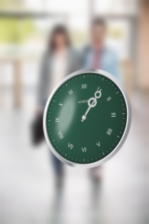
1:06
